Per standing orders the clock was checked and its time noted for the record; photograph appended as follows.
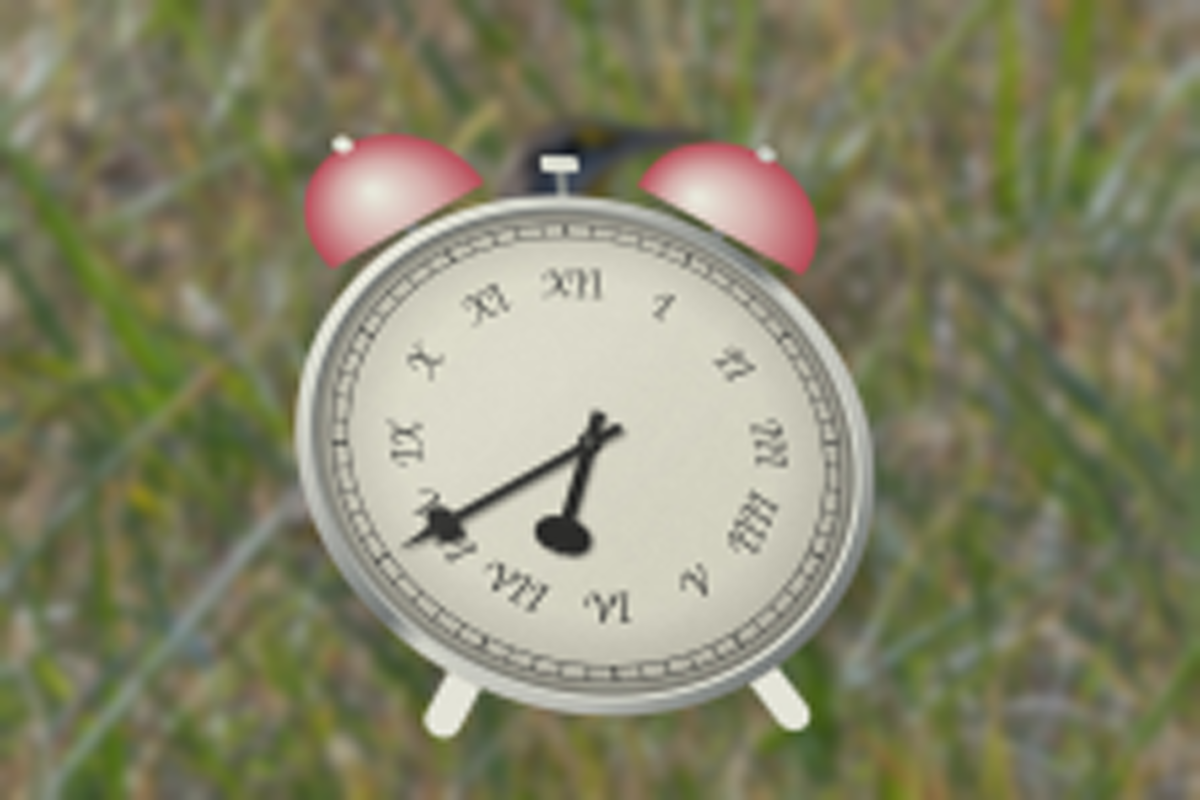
6:40
